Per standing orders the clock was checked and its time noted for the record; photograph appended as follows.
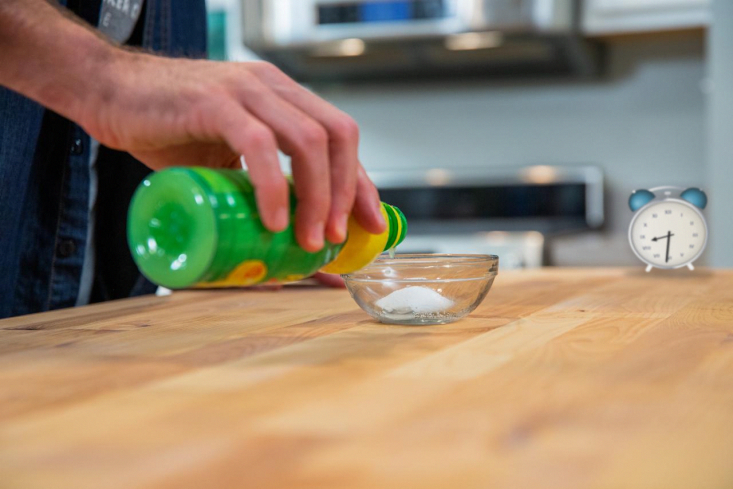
8:31
